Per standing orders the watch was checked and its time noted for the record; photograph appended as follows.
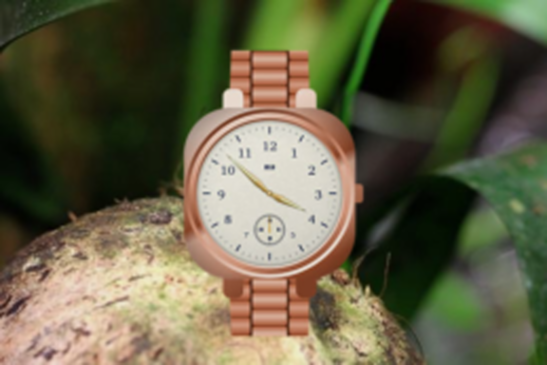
3:52
